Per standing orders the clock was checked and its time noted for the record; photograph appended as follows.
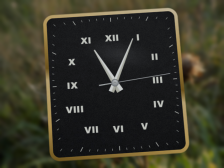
11:04:14
